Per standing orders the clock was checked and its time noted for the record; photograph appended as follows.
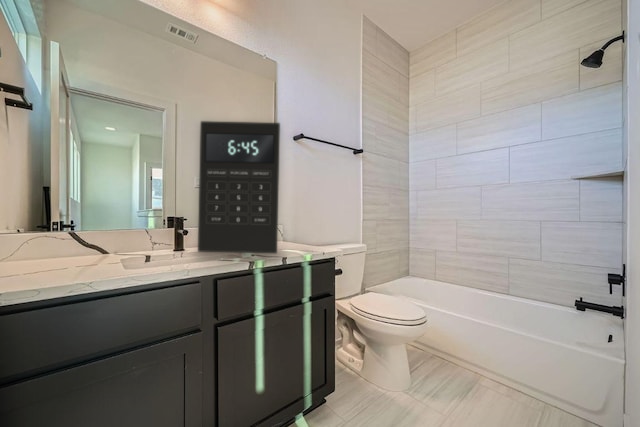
6:45
